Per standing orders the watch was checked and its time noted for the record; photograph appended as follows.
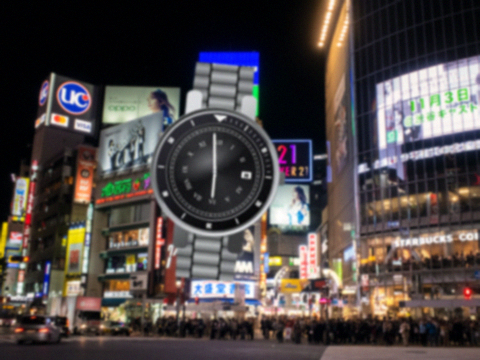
5:59
